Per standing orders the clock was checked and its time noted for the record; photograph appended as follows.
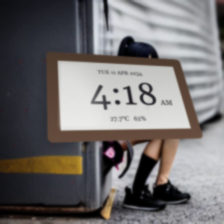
4:18
